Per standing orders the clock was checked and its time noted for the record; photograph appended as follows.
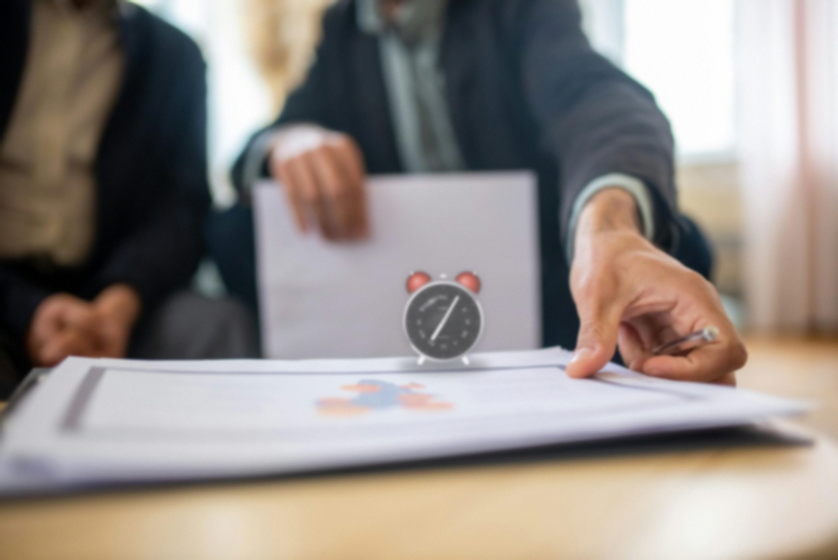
7:05
